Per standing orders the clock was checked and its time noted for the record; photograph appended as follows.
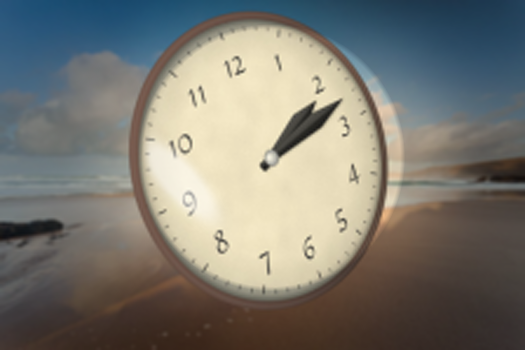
2:13
